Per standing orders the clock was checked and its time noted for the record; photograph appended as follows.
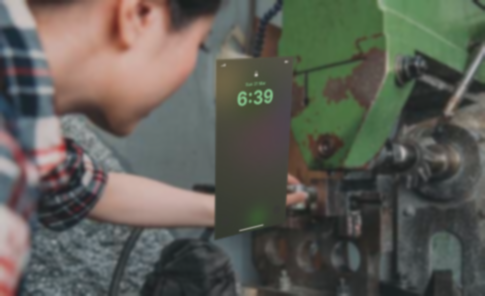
6:39
